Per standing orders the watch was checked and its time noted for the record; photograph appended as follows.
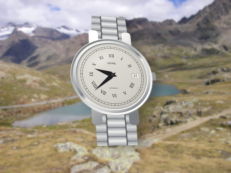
9:38
